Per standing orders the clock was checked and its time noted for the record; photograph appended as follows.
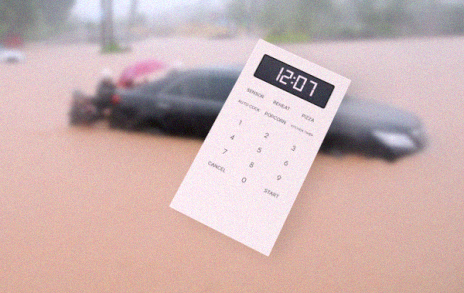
12:07
